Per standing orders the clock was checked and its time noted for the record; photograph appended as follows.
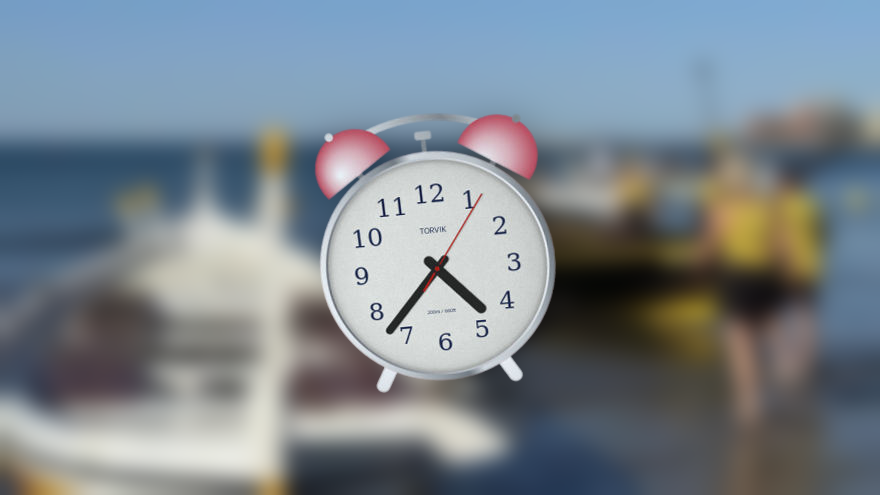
4:37:06
